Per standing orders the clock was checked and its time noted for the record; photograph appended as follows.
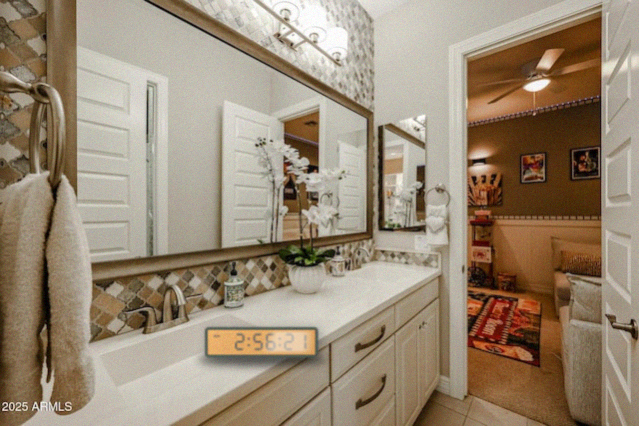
2:56:21
